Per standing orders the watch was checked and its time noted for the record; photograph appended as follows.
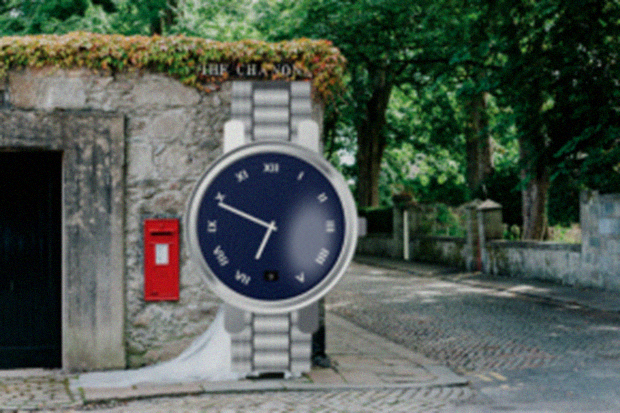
6:49
